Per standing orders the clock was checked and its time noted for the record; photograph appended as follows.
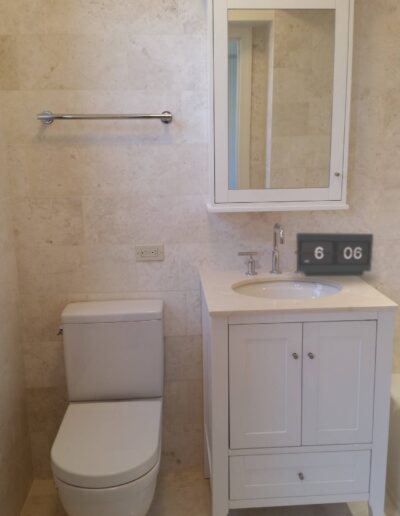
6:06
